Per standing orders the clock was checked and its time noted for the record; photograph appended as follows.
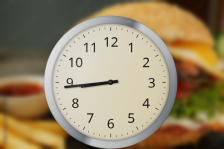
8:44
